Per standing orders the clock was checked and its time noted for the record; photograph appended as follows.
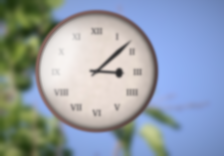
3:08
